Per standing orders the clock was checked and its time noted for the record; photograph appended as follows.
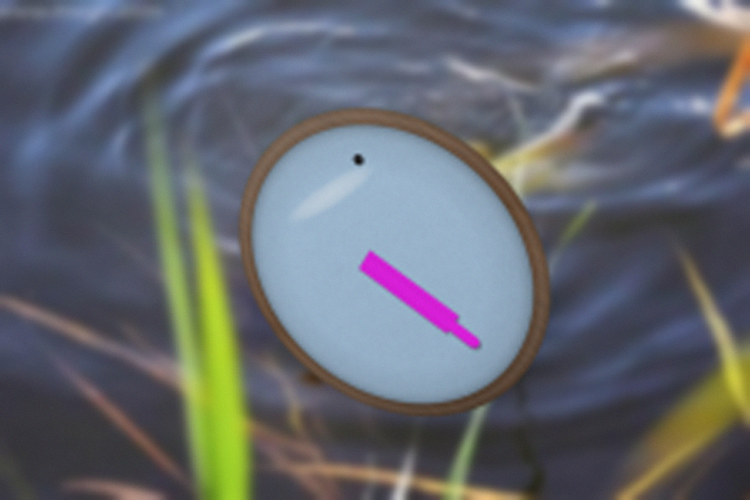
4:22
